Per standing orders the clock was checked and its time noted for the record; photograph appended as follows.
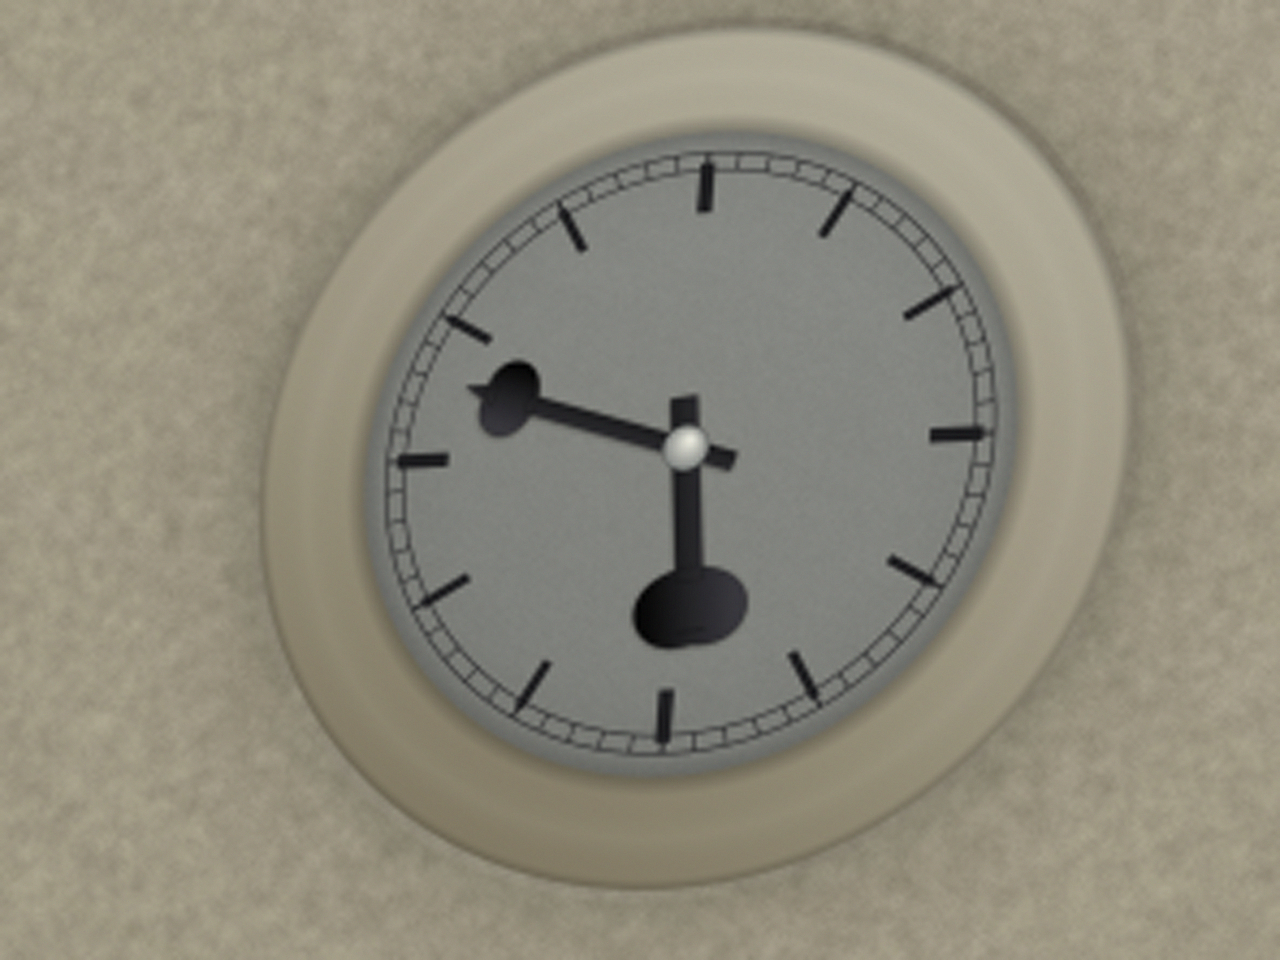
5:48
